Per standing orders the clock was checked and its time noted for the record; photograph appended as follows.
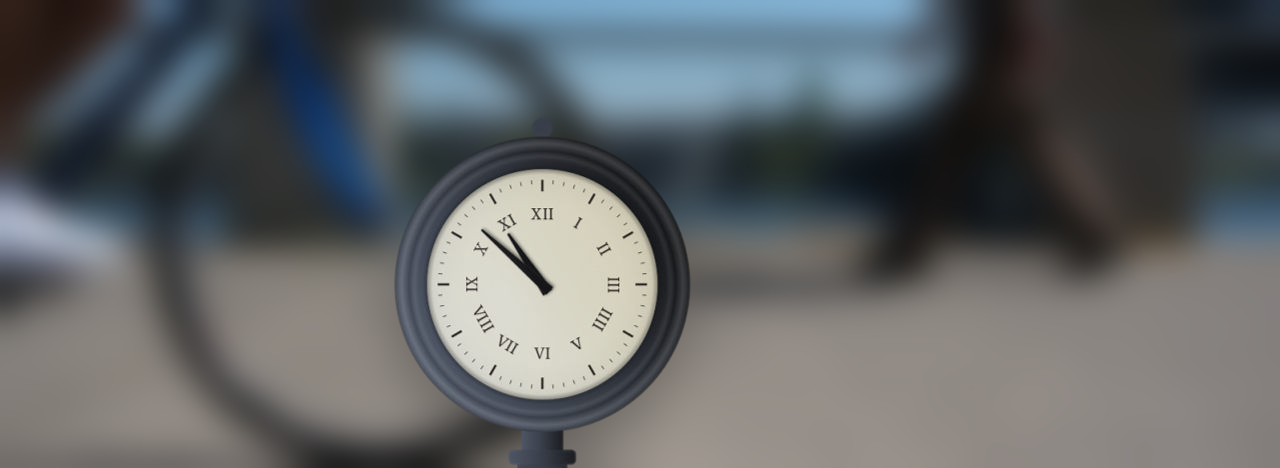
10:52
